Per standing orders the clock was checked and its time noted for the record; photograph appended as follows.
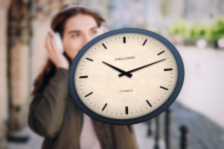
10:12
